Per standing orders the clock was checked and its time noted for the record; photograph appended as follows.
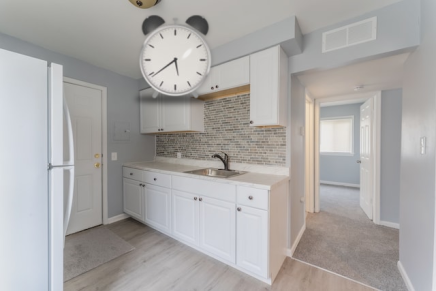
5:39
